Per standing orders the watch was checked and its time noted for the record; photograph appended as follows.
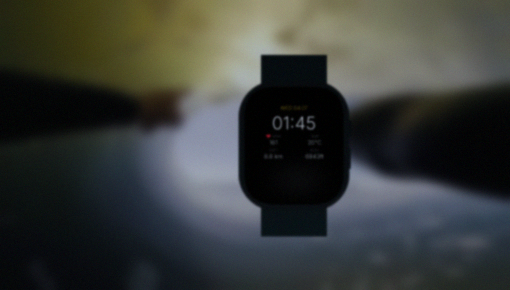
1:45
